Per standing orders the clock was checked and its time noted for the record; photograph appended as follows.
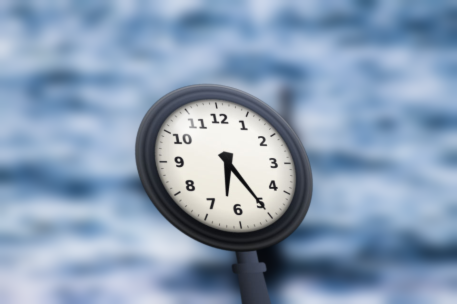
6:25
